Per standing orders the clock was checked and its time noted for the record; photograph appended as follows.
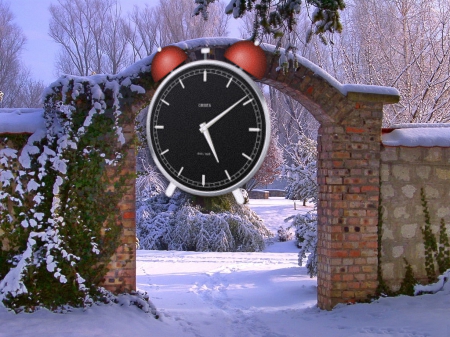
5:09
